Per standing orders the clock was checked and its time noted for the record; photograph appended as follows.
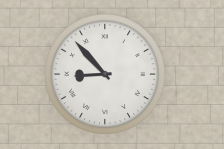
8:53
